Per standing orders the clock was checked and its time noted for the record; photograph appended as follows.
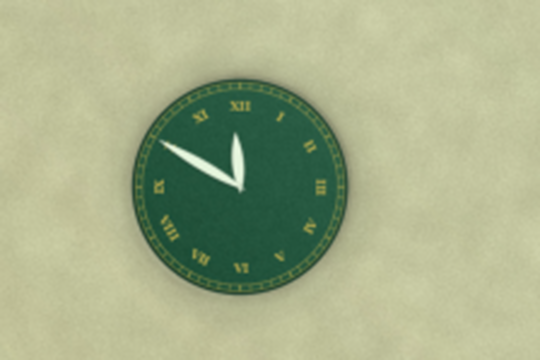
11:50
